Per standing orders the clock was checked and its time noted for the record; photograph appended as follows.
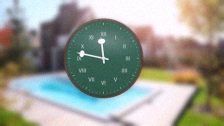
11:47
